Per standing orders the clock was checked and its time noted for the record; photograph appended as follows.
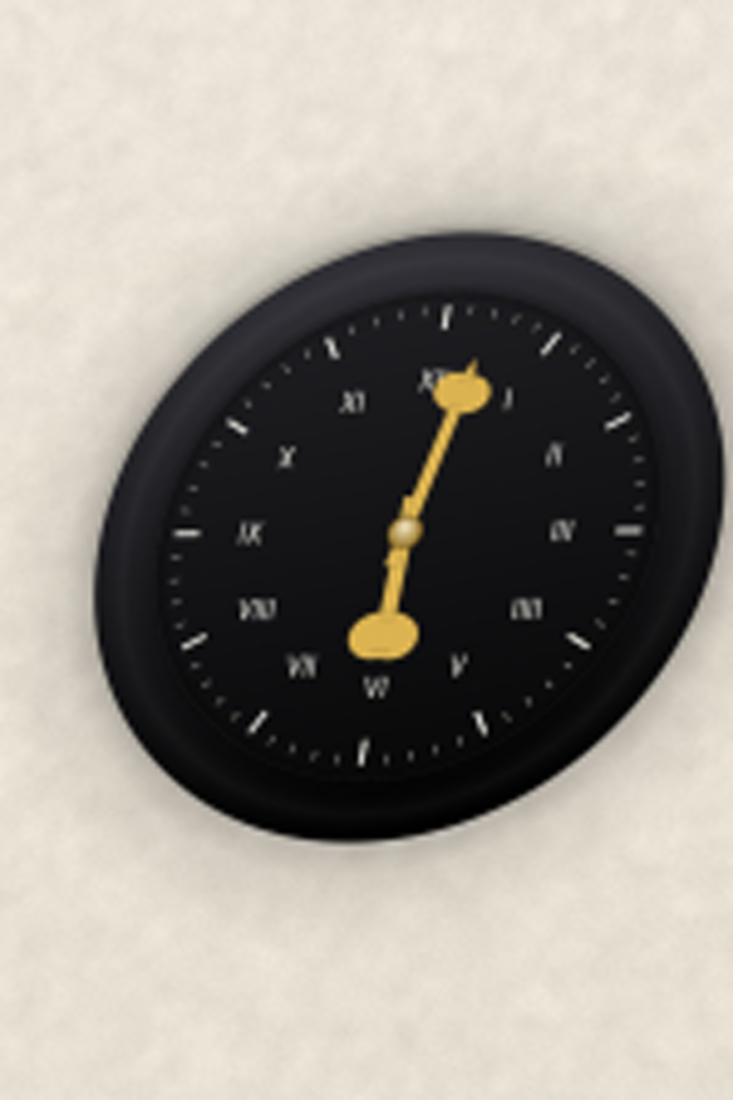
6:02
